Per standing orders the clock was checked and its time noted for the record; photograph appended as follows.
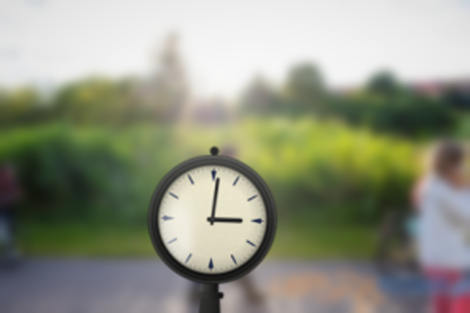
3:01
